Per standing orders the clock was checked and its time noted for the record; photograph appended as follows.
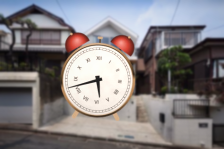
5:42
